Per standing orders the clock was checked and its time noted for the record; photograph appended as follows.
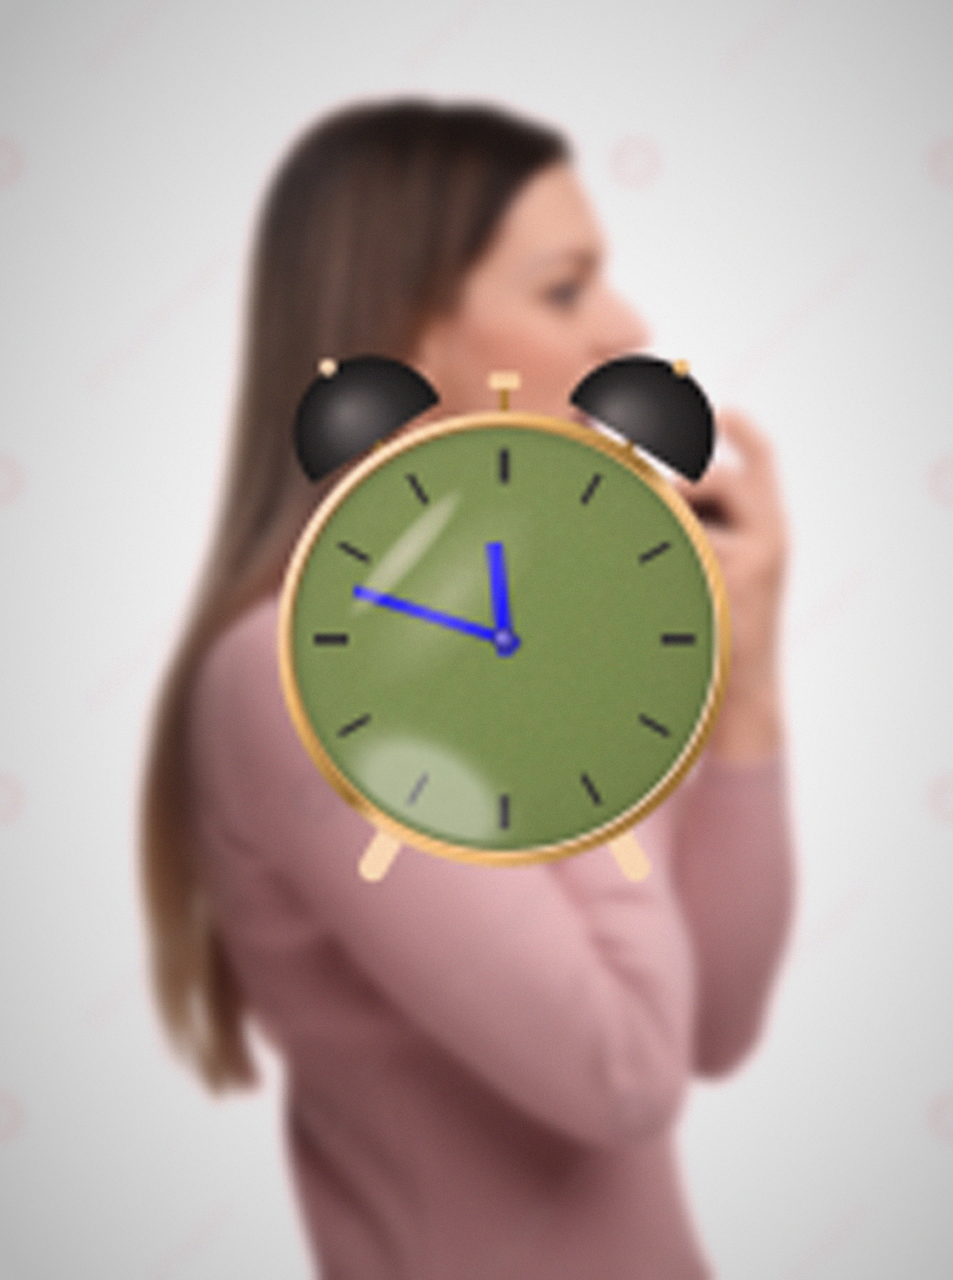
11:48
